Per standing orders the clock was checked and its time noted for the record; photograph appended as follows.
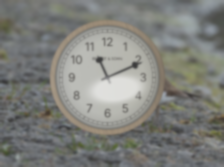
11:11
